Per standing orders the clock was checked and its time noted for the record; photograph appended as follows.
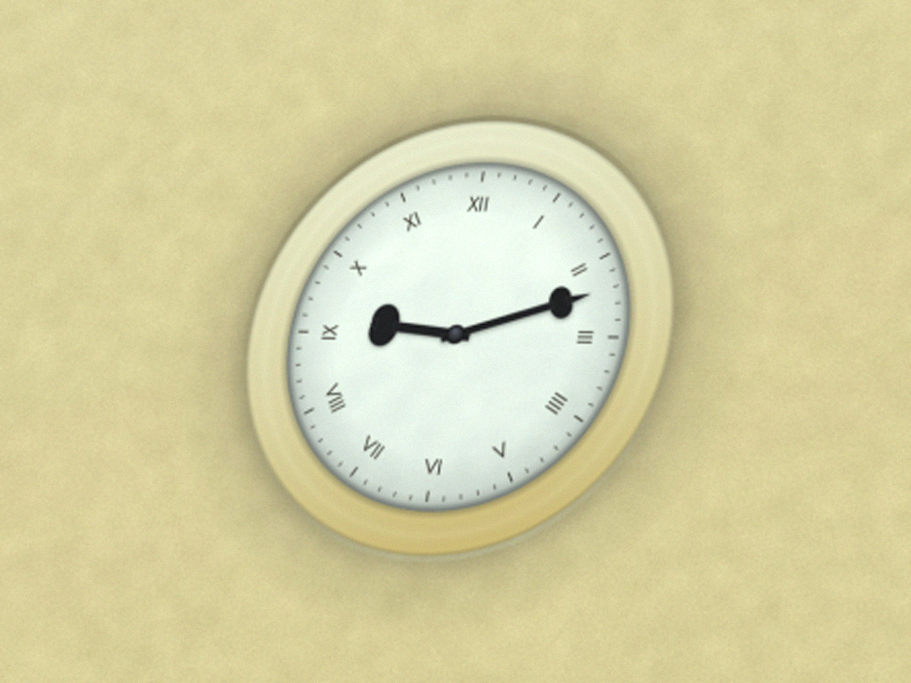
9:12
